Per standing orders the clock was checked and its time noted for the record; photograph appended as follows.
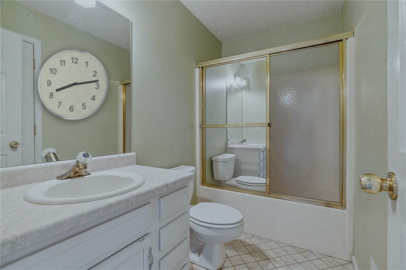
8:13
